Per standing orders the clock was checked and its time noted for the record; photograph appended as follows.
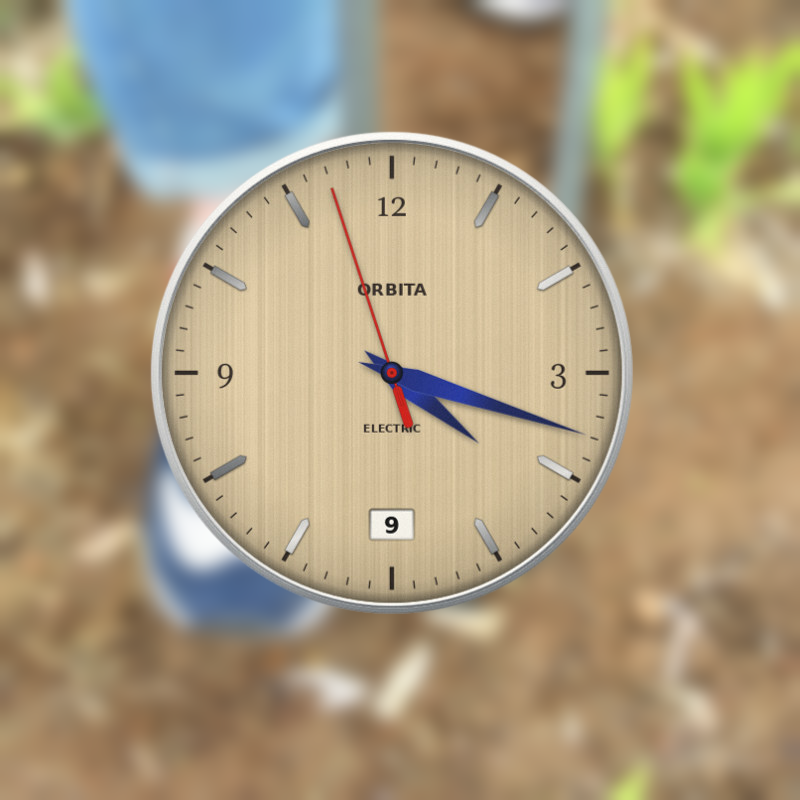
4:17:57
